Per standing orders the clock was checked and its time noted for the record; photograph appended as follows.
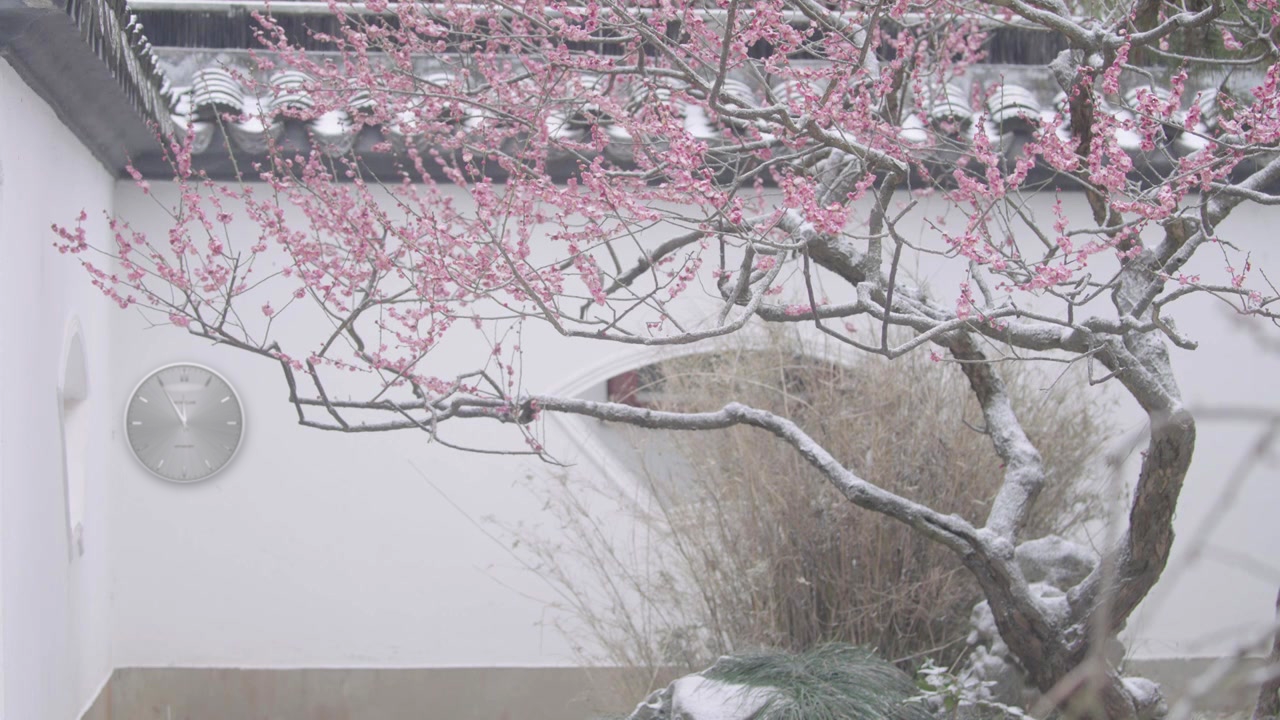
11:55
